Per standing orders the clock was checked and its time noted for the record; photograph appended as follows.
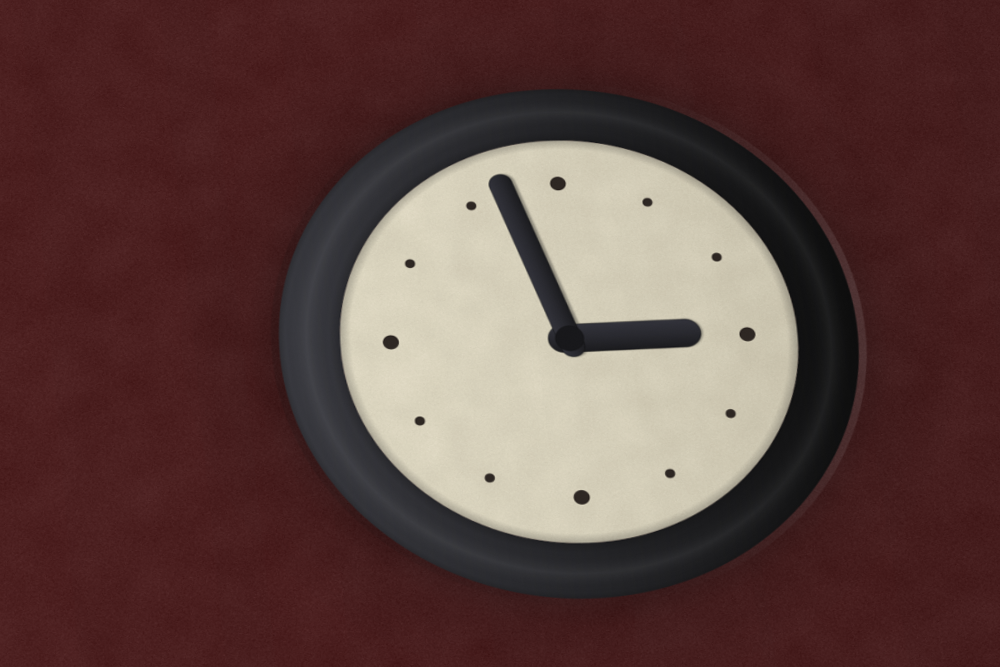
2:57
